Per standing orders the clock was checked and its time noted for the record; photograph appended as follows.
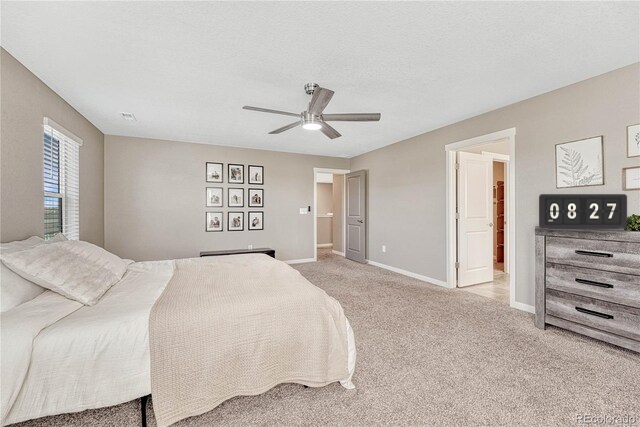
8:27
